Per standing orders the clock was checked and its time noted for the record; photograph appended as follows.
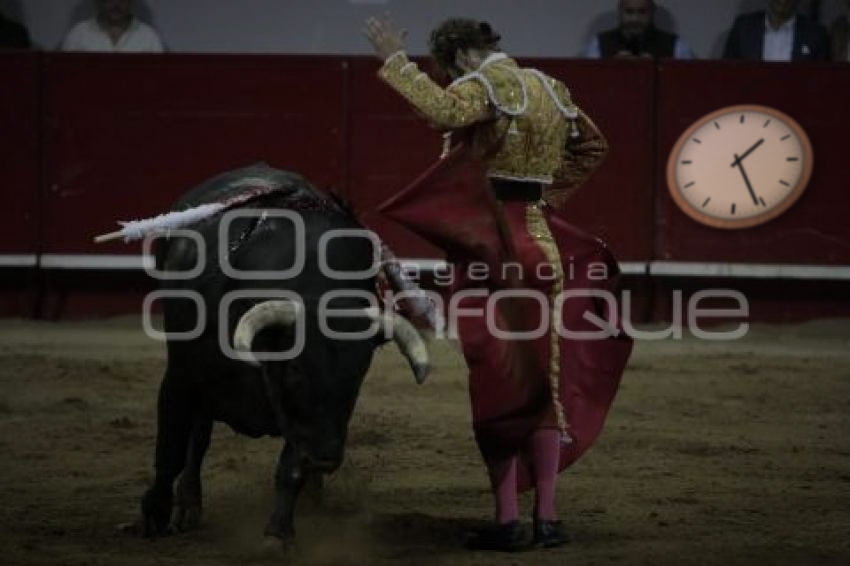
1:26
